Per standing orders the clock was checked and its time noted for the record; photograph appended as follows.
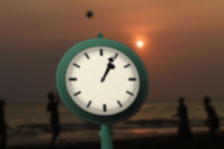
1:04
